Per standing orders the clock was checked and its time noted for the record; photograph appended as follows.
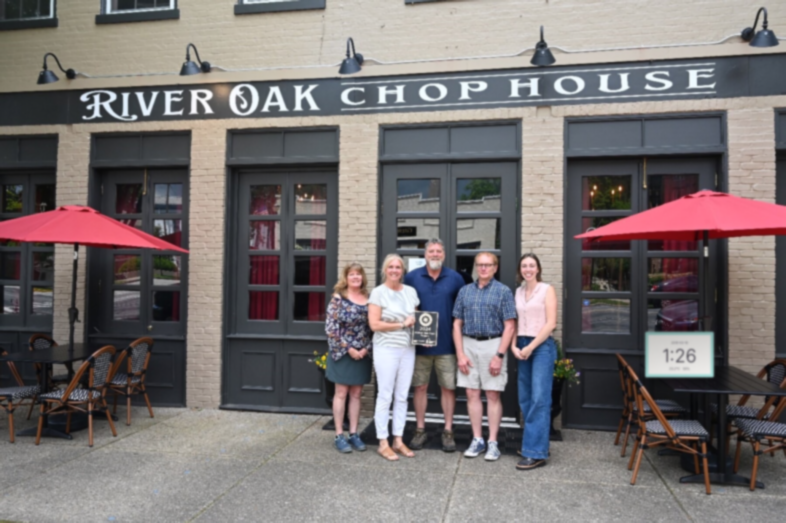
1:26
